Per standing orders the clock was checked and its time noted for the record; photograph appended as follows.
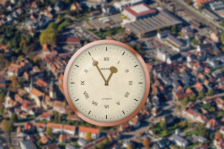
12:55
